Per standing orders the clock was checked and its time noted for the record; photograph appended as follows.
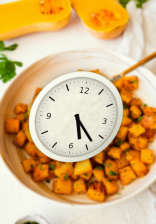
5:23
